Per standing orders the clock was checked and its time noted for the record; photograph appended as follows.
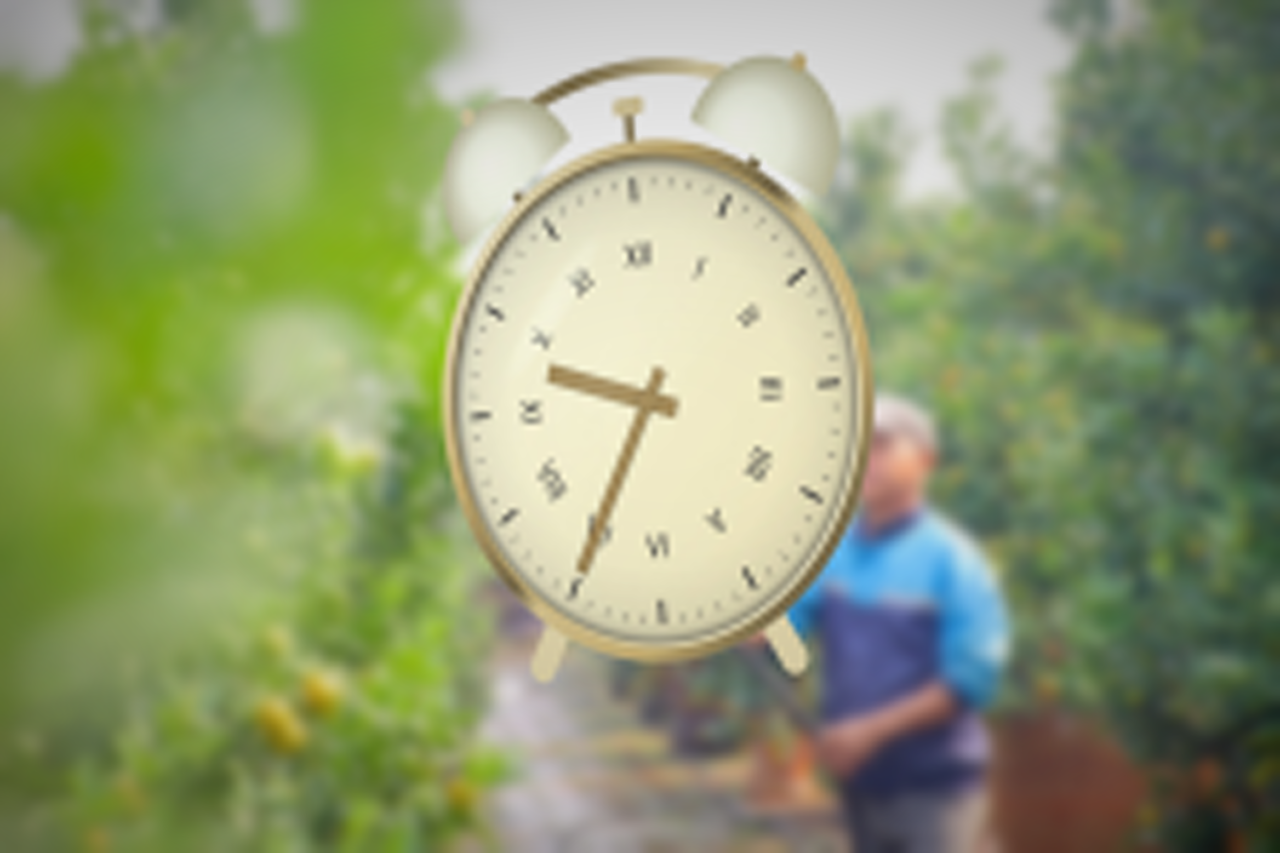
9:35
